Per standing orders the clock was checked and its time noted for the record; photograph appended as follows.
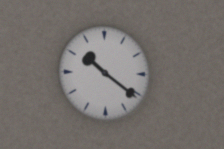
10:21
